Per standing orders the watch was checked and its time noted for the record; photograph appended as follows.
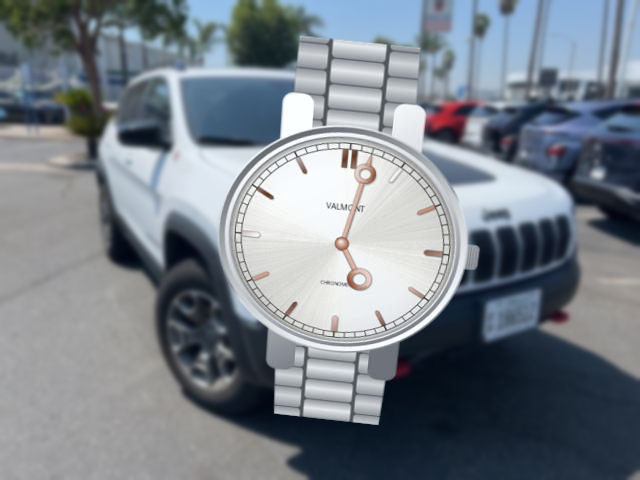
5:02
